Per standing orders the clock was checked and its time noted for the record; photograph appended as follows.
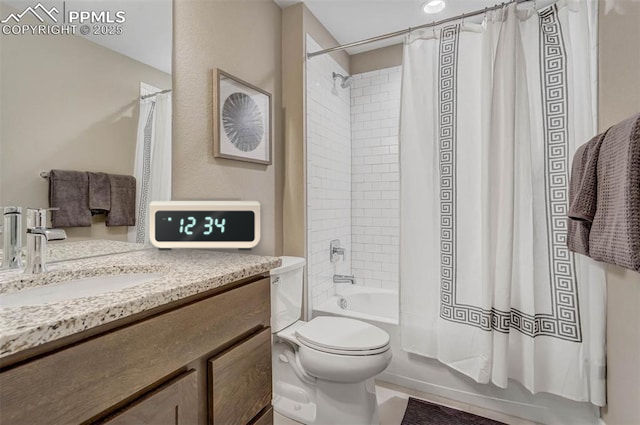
12:34
